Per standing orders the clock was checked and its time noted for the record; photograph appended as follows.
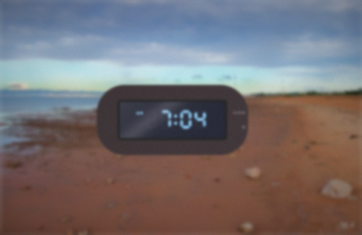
7:04
